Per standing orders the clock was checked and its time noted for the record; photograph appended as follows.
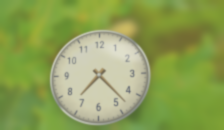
7:23
